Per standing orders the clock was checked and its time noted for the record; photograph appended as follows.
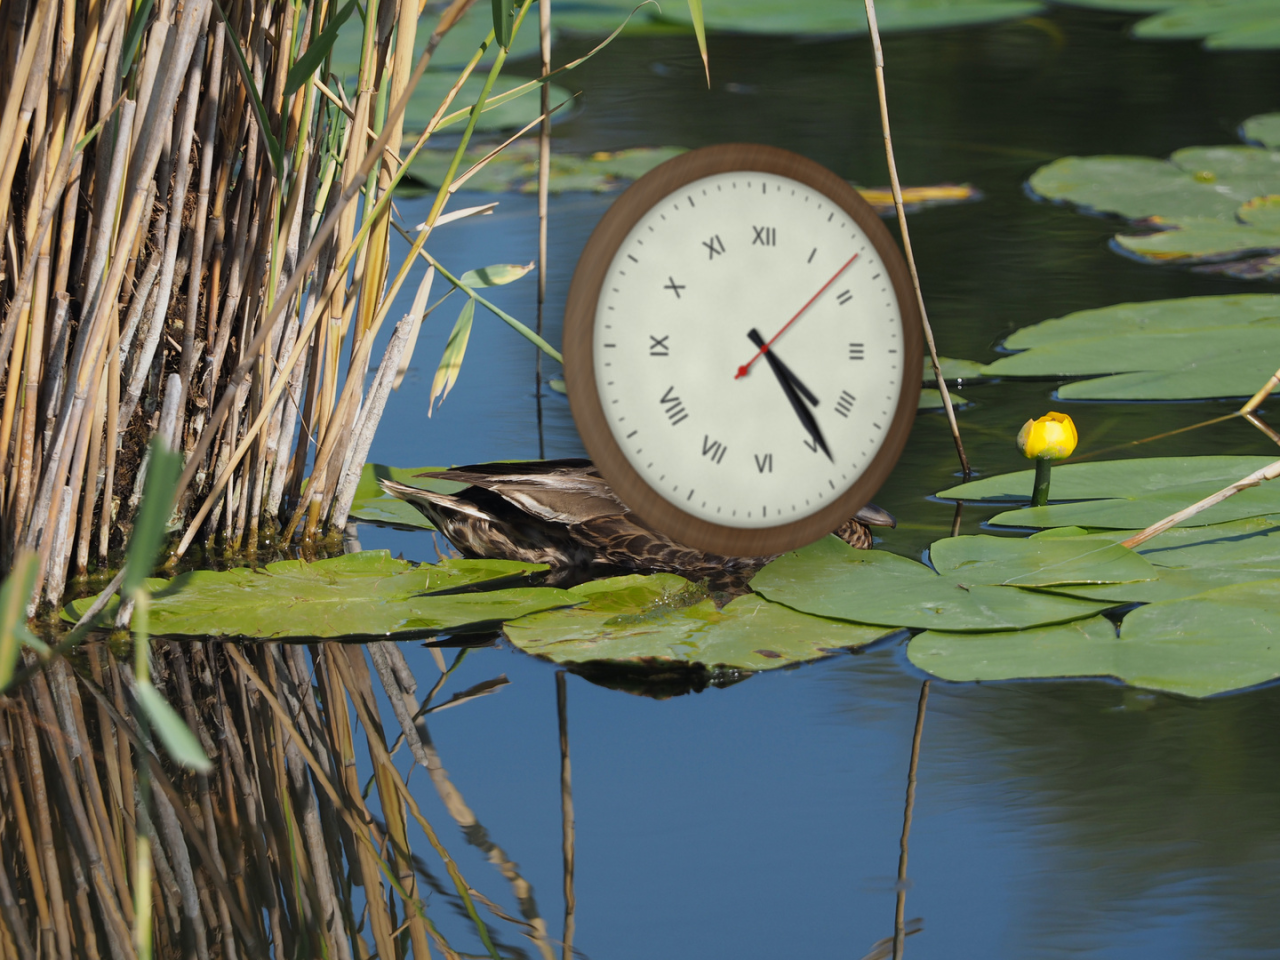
4:24:08
